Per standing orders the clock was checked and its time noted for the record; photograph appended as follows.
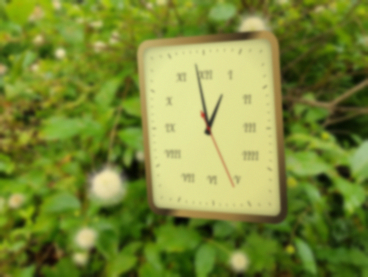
12:58:26
